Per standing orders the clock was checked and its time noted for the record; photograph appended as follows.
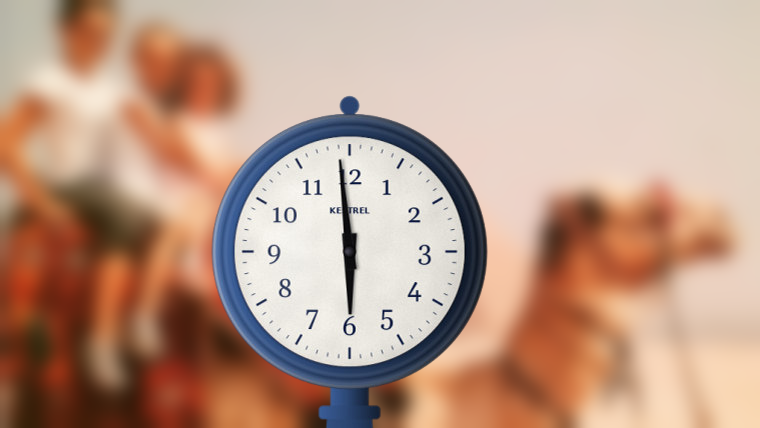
5:59
